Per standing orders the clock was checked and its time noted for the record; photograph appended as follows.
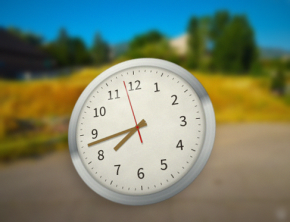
7:42:58
